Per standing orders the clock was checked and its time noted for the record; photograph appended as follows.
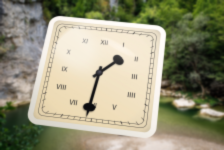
1:31
